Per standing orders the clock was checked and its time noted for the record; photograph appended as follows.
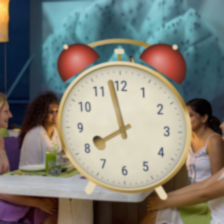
7:58
